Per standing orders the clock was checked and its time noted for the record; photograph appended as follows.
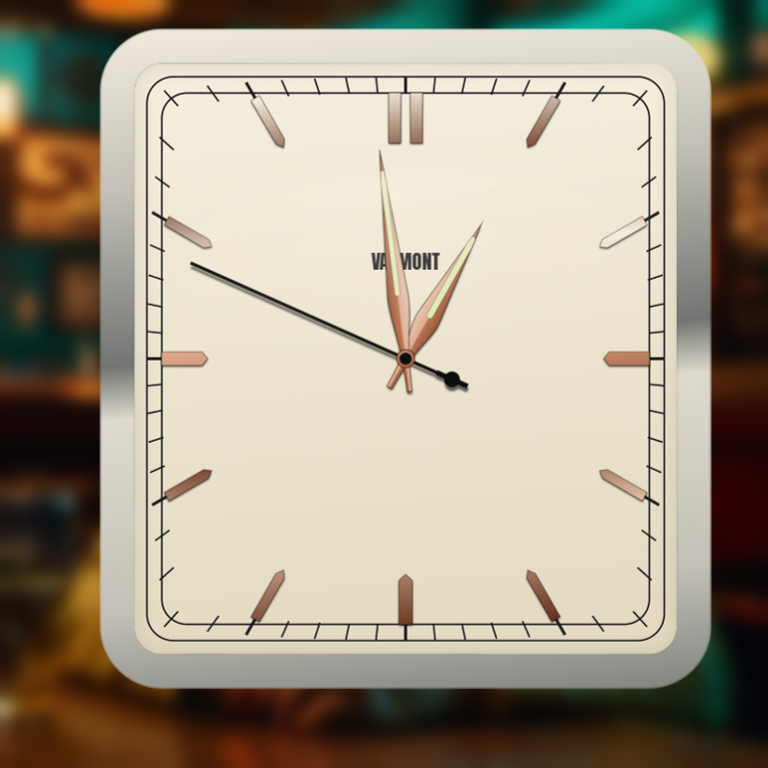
12:58:49
